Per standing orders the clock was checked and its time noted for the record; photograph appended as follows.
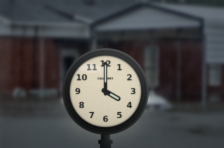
4:00
